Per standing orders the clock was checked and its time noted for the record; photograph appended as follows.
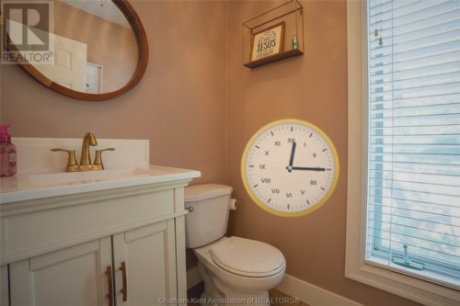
12:15
